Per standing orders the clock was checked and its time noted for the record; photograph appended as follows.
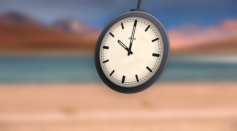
10:00
